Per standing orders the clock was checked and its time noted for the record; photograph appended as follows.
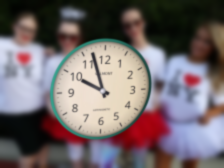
9:57
